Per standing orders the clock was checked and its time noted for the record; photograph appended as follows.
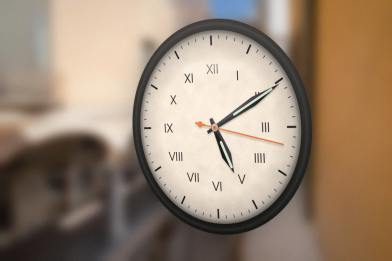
5:10:17
